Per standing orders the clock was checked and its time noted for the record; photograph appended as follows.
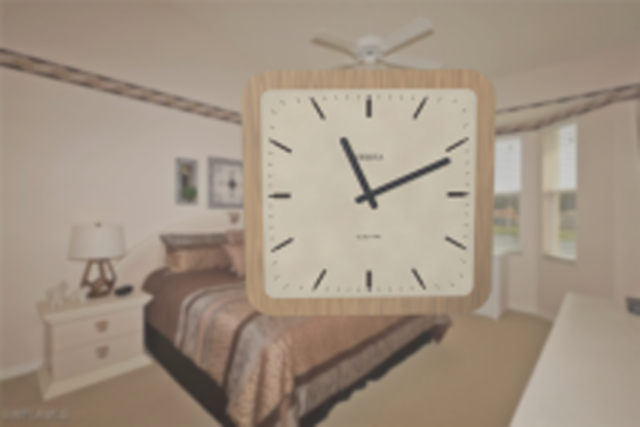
11:11
